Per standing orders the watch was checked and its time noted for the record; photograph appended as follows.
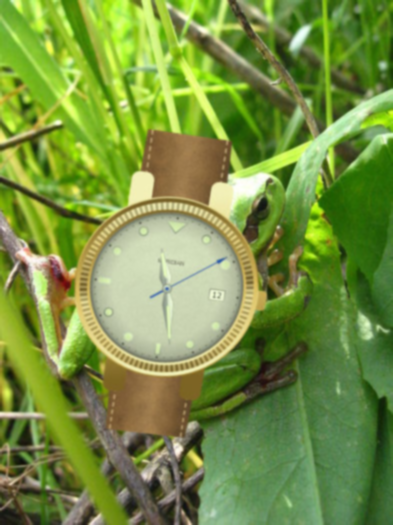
11:28:09
